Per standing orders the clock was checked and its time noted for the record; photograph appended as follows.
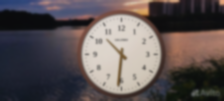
10:31
